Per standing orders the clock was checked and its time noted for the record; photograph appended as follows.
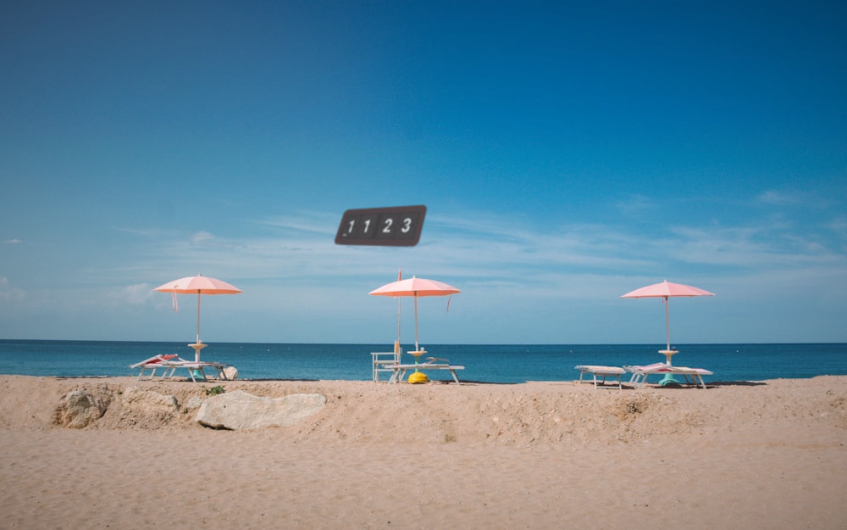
11:23
